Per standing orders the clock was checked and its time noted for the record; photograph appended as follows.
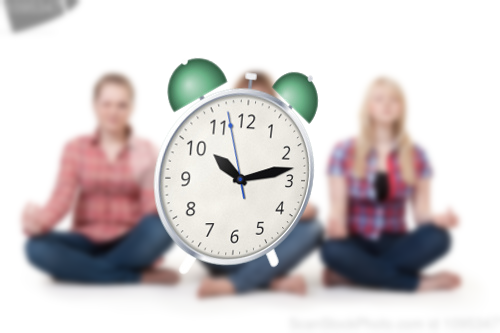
10:12:57
